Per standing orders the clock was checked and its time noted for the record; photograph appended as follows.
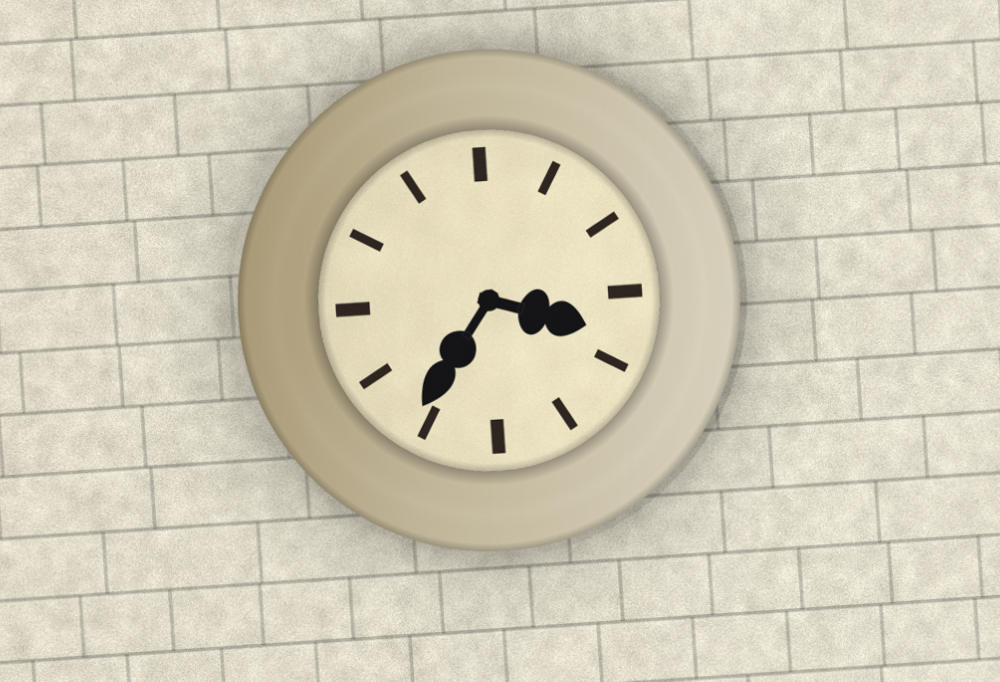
3:36
